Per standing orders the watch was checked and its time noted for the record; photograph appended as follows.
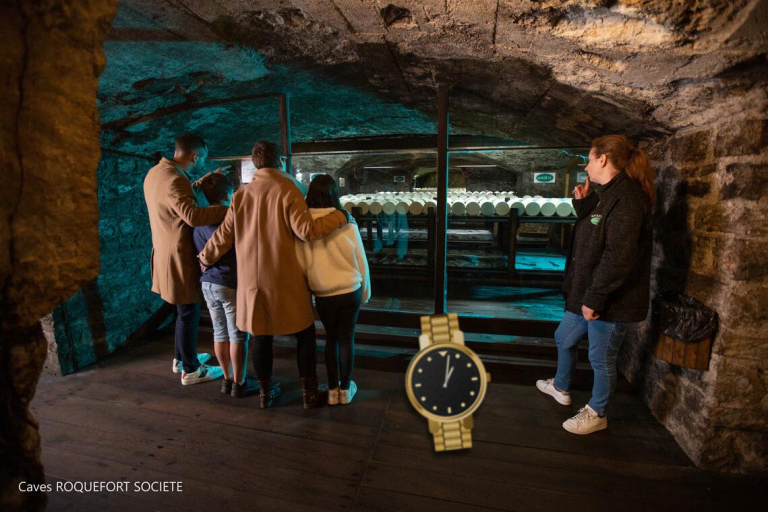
1:02
